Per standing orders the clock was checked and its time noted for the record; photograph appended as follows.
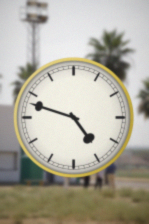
4:48
